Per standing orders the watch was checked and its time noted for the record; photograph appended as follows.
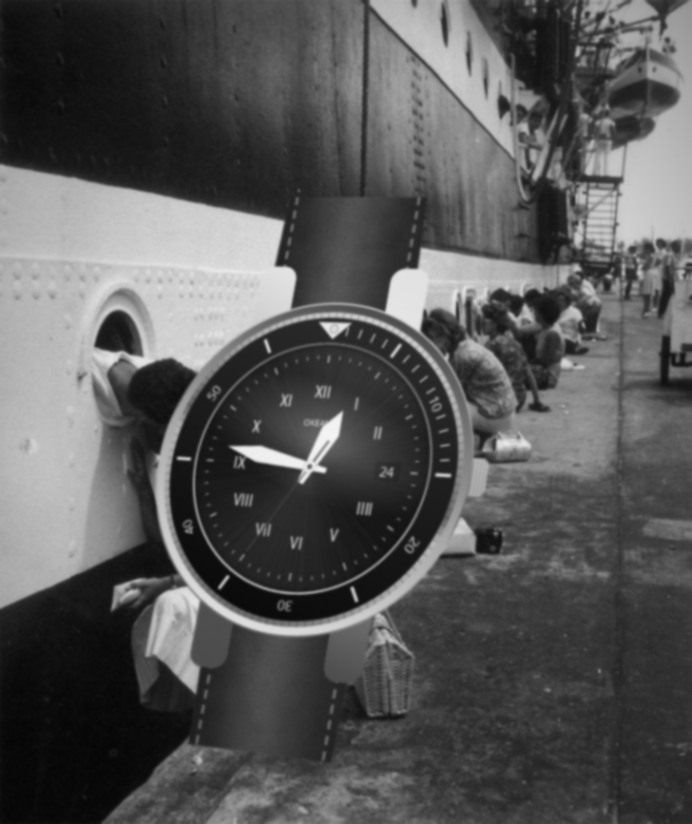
12:46:35
